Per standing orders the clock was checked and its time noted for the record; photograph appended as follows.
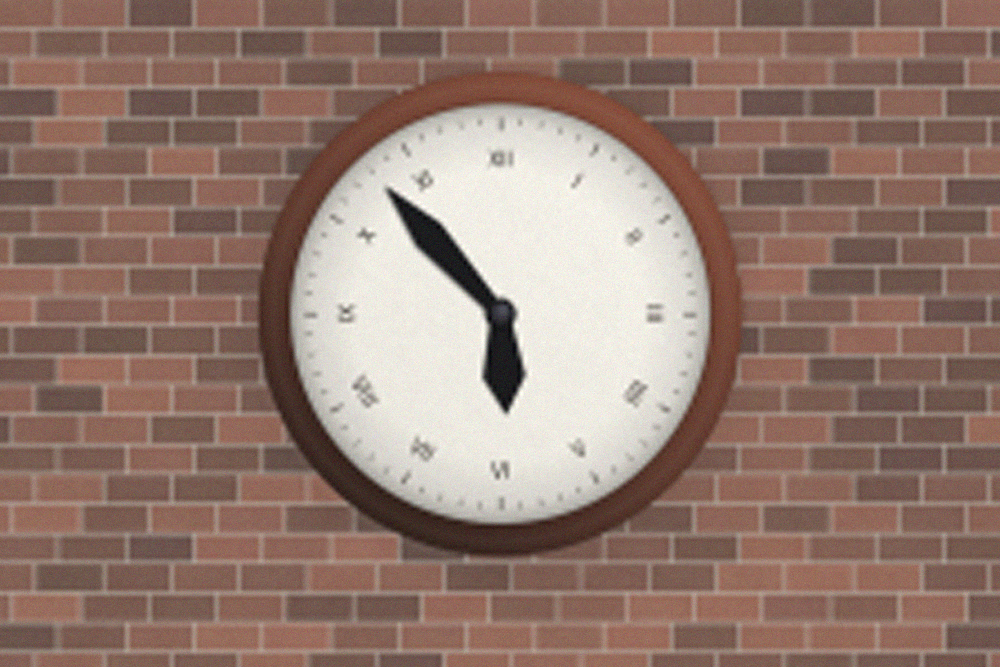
5:53
